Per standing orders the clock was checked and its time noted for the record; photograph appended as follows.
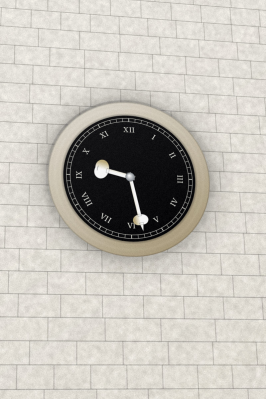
9:28
